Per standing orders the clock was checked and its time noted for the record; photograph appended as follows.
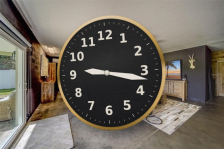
9:17
